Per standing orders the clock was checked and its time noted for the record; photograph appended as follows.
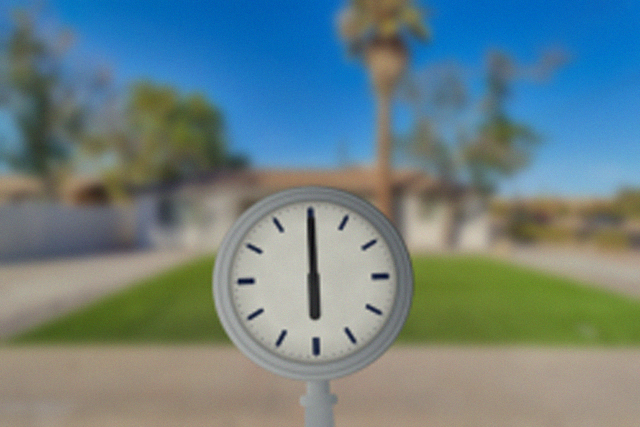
6:00
